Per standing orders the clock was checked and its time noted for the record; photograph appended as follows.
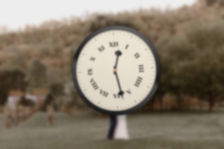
12:28
